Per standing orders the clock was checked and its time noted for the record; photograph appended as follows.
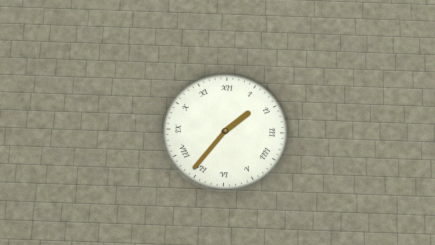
1:36
